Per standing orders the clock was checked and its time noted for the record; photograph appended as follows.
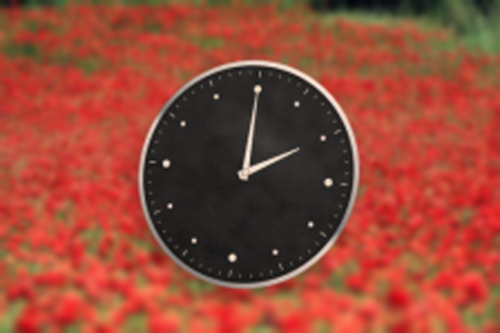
2:00
